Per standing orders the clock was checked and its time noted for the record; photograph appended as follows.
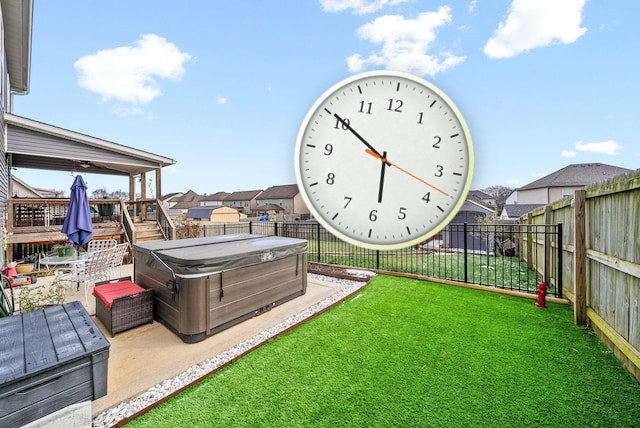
5:50:18
